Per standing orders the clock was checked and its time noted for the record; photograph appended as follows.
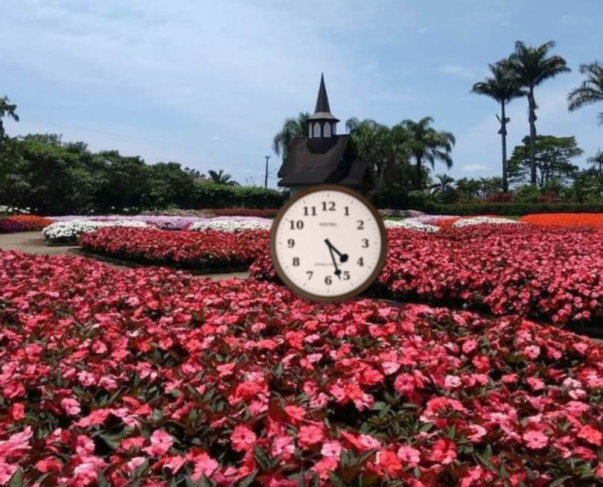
4:27
